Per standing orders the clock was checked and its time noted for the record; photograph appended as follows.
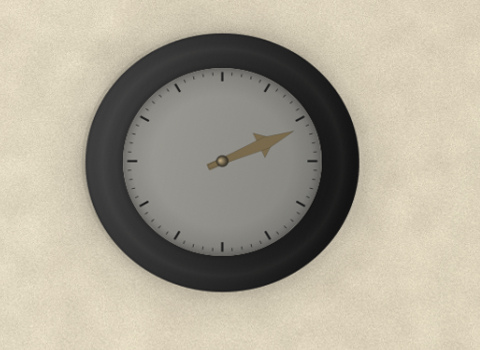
2:11
